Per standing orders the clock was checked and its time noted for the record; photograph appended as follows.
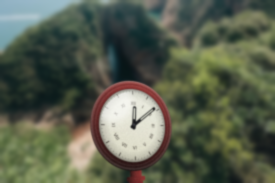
12:09
